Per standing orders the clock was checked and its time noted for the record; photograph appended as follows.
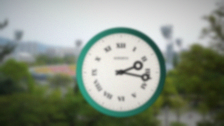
2:17
